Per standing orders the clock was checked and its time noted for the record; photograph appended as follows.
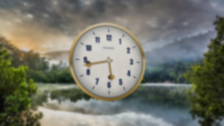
5:43
